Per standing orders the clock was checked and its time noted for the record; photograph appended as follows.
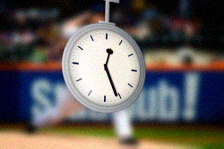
12:26
